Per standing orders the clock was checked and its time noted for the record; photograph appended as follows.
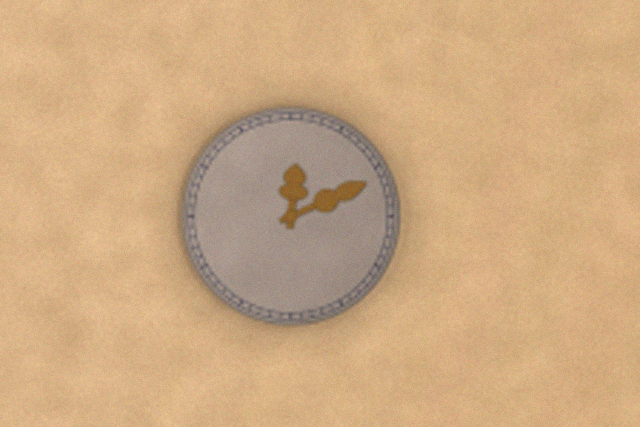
12:11
